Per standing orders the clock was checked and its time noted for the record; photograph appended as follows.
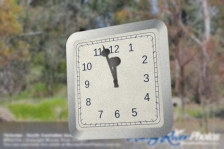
11:57
